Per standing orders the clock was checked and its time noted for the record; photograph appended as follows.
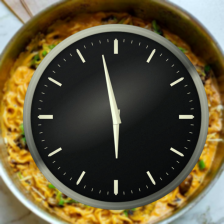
5:58
